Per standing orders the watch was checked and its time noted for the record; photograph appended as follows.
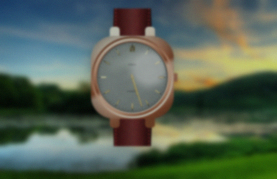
5:27
